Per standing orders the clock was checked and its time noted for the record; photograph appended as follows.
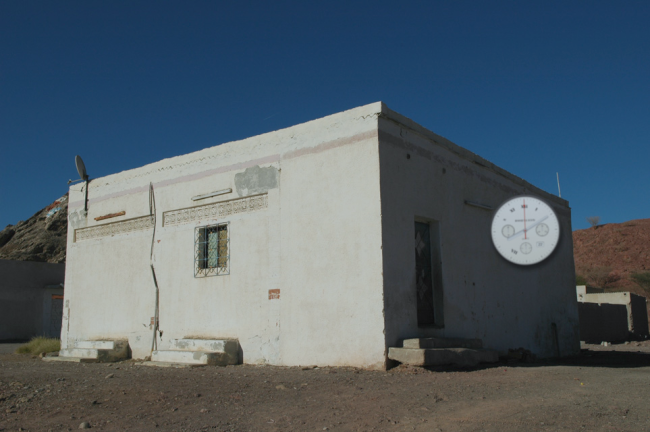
8:10
